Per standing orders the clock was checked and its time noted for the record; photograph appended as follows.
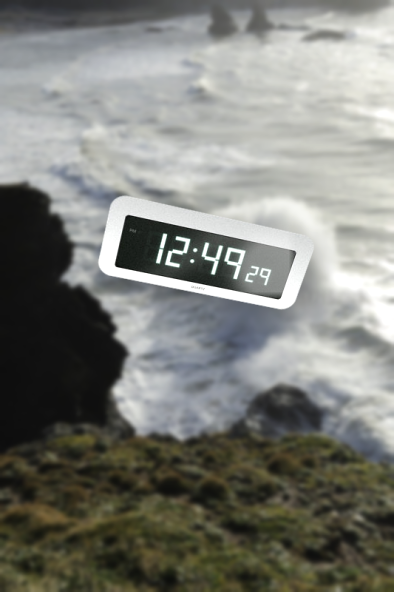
12:49:29
